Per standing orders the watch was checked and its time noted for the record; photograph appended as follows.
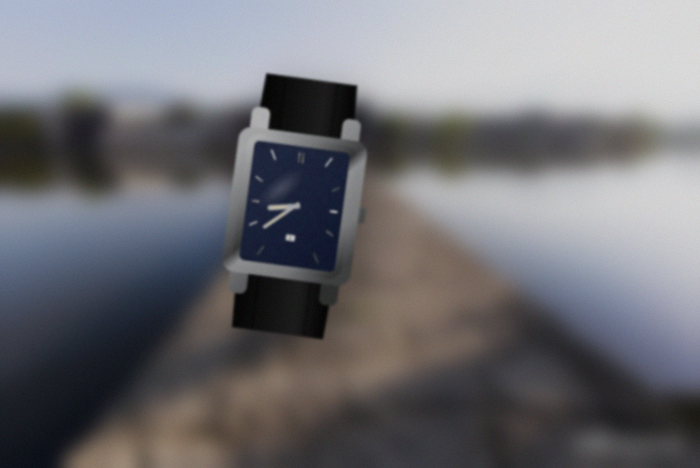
8:38
